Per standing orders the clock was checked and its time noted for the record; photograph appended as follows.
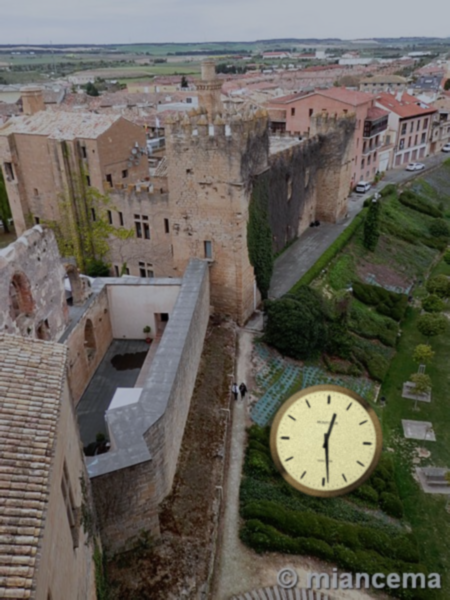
12:29
